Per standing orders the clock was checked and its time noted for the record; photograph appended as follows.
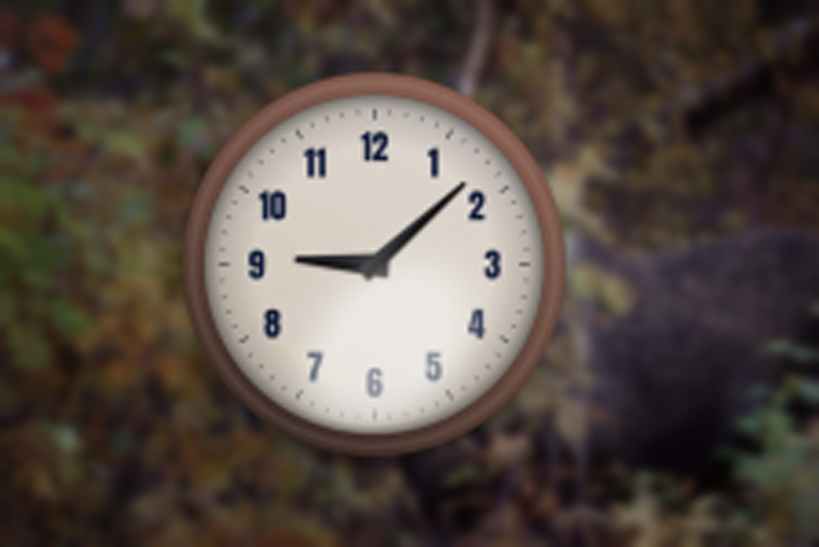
9:08
